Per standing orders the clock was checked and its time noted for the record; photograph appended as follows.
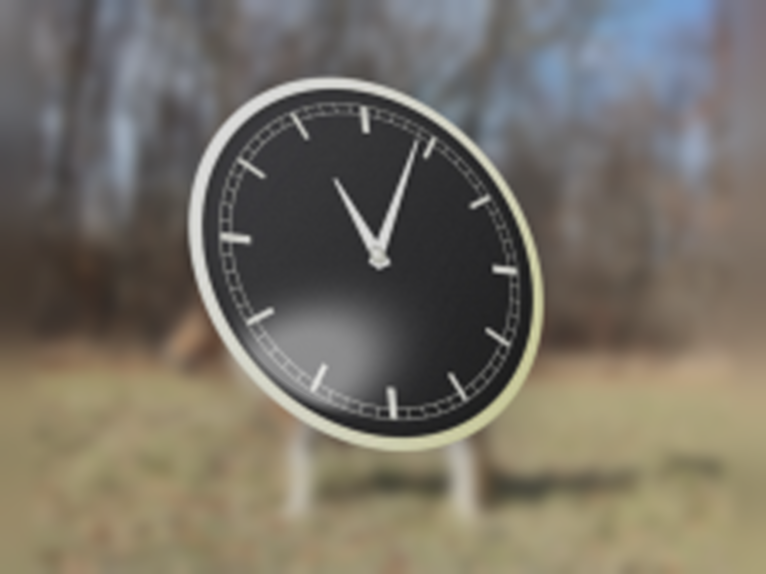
11:04
